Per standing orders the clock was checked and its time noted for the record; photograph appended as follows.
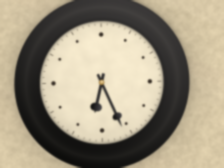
6:26
